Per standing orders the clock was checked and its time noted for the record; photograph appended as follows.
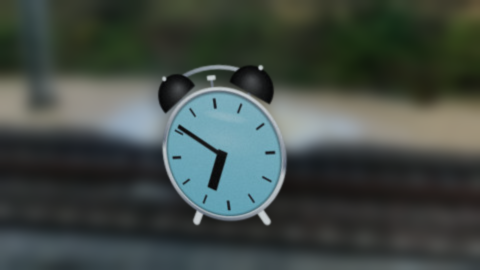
6:51
